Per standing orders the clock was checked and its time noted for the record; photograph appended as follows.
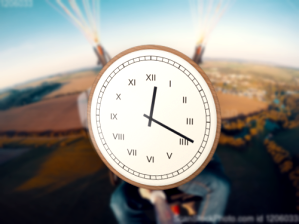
12:19
